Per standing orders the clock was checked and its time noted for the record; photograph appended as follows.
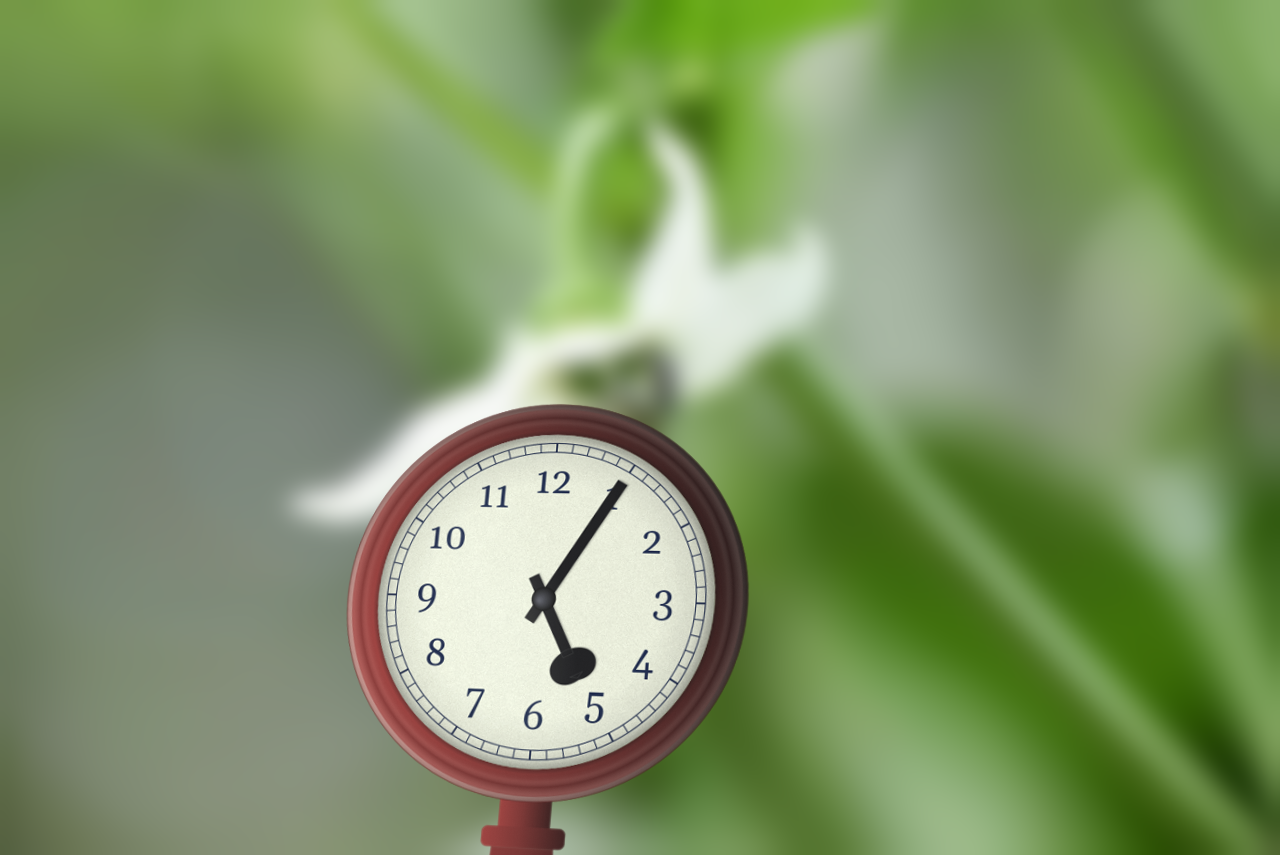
5:05
